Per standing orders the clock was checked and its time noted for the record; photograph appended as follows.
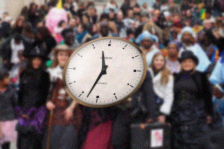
11:33
